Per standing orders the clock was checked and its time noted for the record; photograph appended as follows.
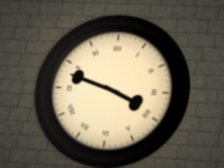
3:48
